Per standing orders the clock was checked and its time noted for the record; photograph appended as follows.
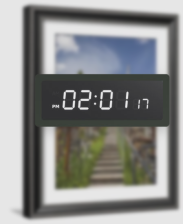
2:01:17
